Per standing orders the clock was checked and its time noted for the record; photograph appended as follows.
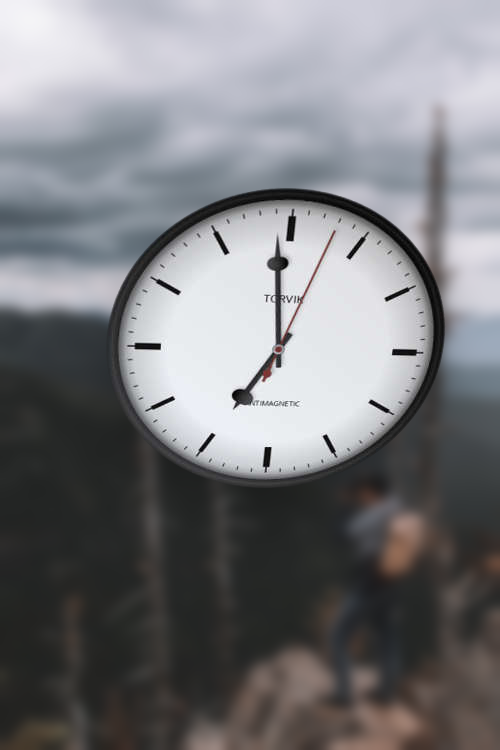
6:59:03
